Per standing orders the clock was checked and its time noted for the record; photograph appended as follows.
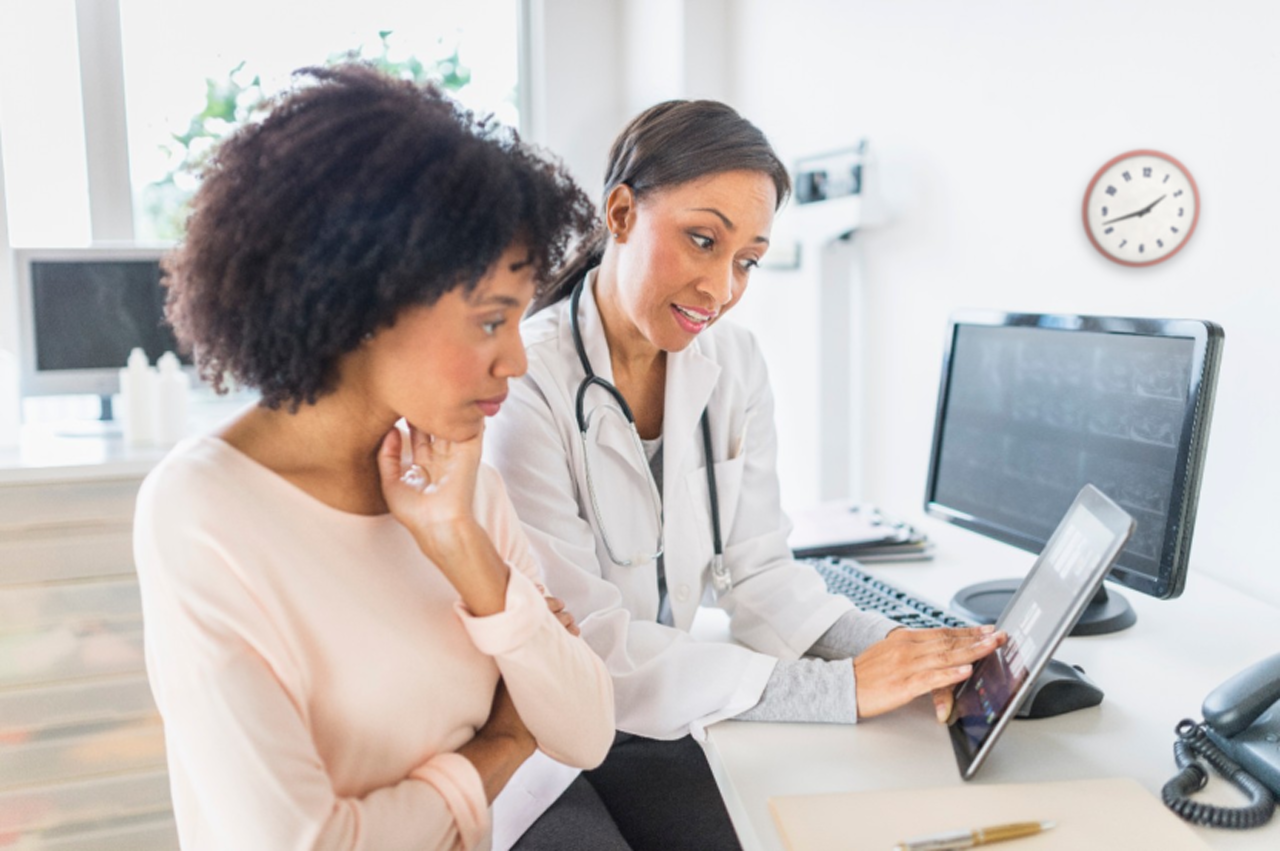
1:42
